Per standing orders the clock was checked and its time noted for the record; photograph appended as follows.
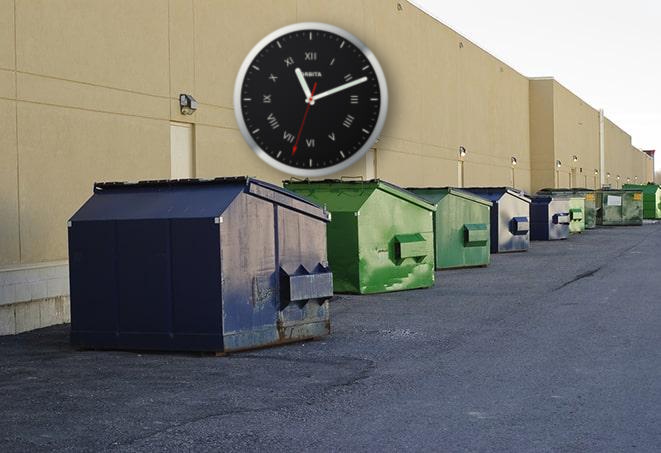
11:11:33
